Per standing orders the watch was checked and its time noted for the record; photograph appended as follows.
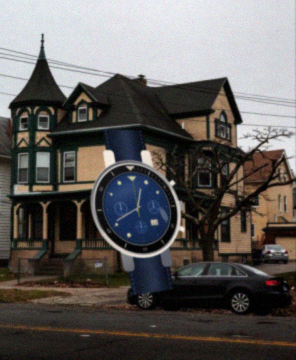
12:41
